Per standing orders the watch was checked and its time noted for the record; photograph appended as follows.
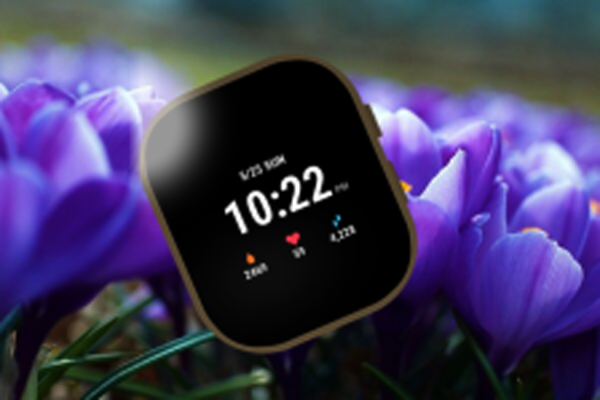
10:22
